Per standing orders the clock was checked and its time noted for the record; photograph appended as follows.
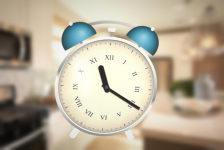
11:20
